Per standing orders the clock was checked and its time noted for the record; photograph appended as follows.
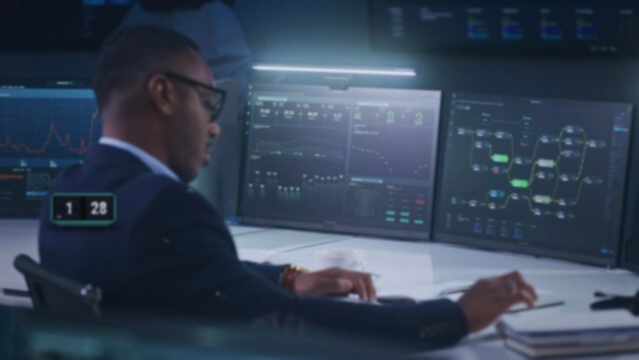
1:28
